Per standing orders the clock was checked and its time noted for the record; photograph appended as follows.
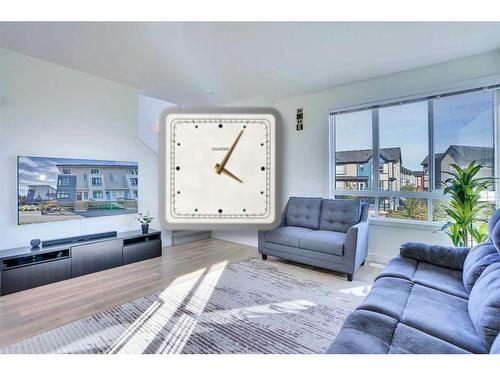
4:05
